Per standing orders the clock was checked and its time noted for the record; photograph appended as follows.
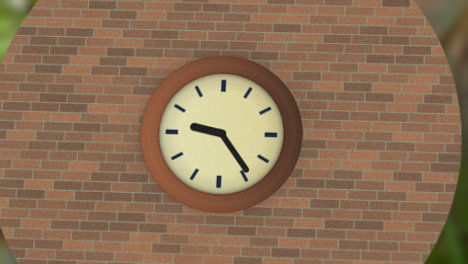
9:24
